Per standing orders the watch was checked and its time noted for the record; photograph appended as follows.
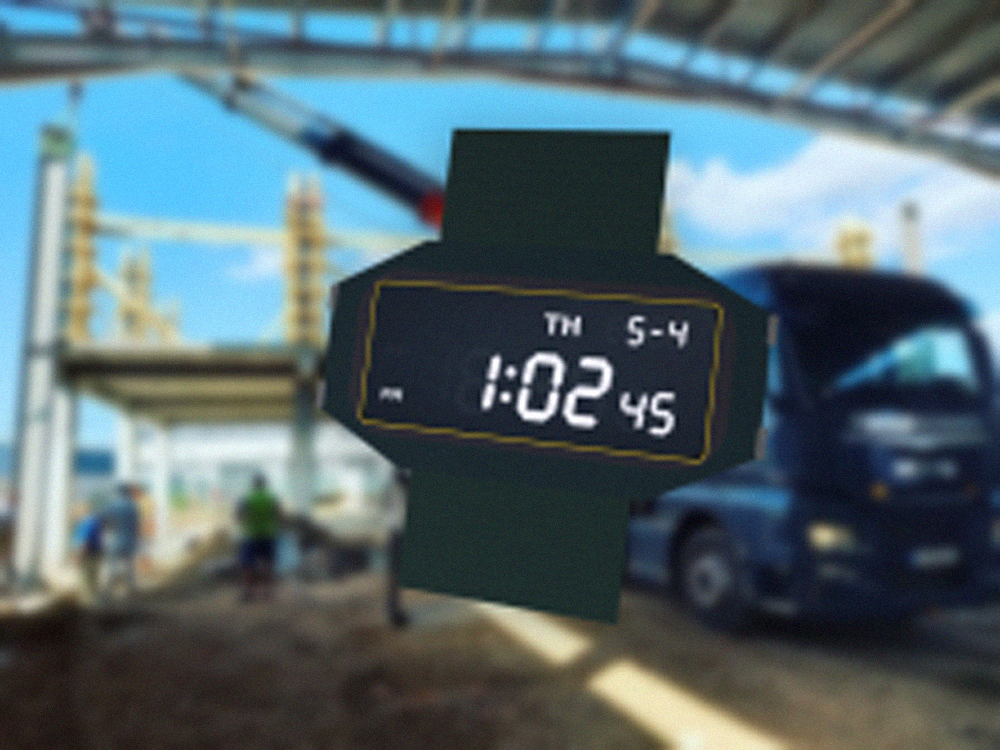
1:02:45
